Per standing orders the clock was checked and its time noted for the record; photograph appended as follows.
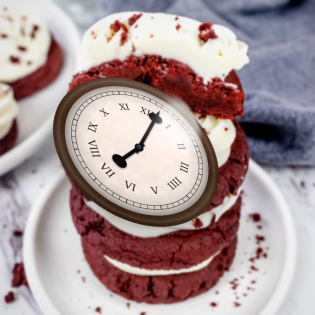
7:02
